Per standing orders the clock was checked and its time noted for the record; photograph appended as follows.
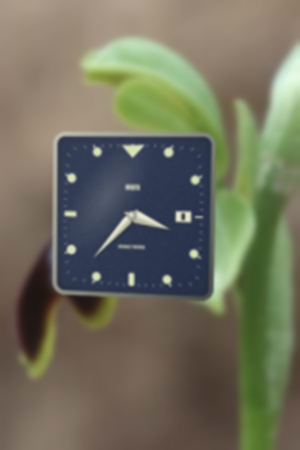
3:37
